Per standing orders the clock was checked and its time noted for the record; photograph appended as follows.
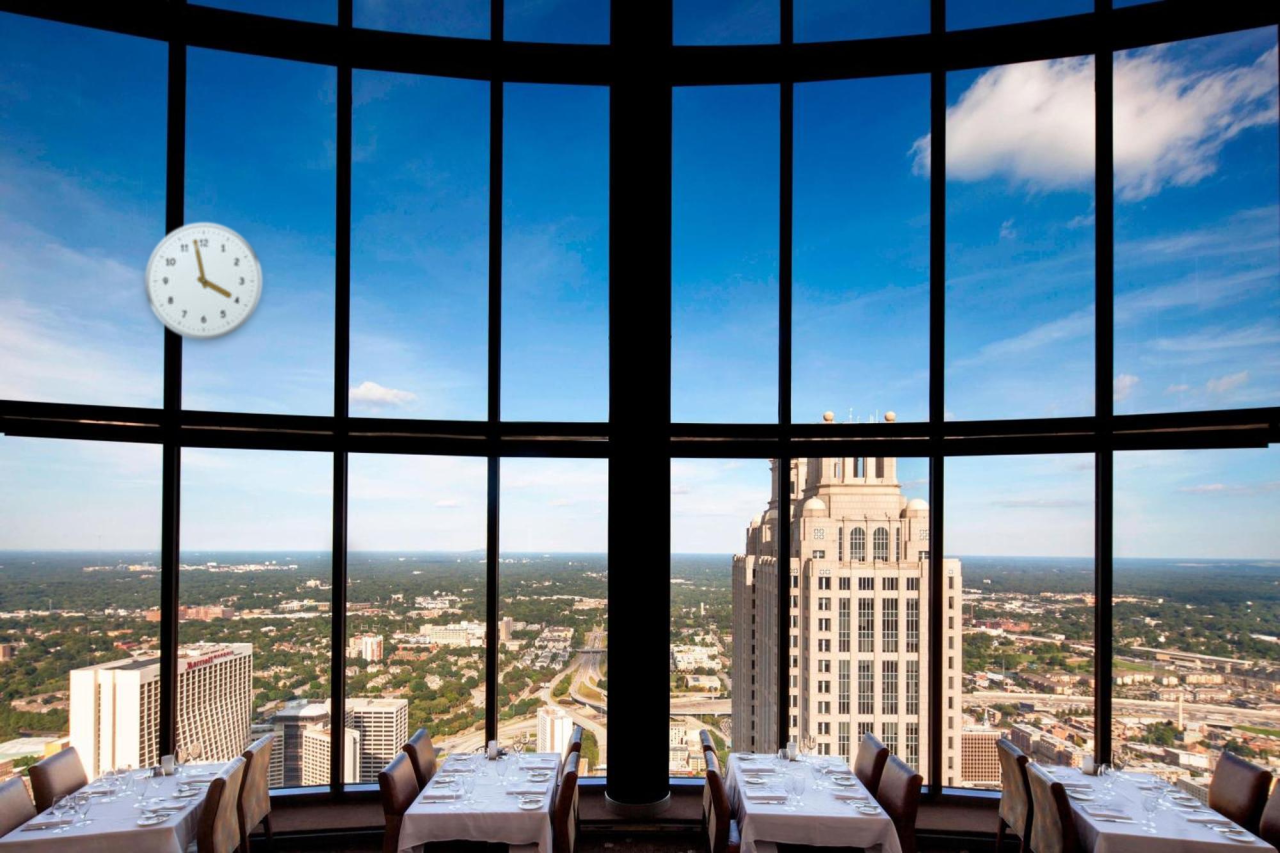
3:58
